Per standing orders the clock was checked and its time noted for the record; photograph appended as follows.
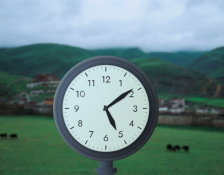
5:09
